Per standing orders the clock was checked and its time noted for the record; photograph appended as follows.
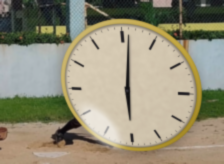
6:01
